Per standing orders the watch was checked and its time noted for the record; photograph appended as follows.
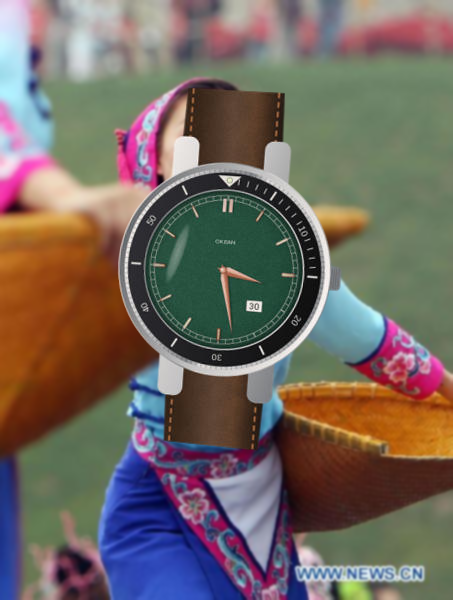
3:28
